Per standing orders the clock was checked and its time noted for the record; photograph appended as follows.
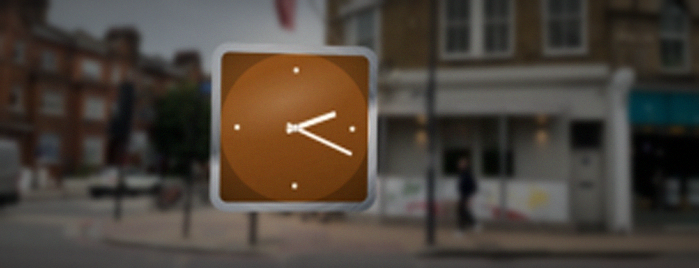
2:19
